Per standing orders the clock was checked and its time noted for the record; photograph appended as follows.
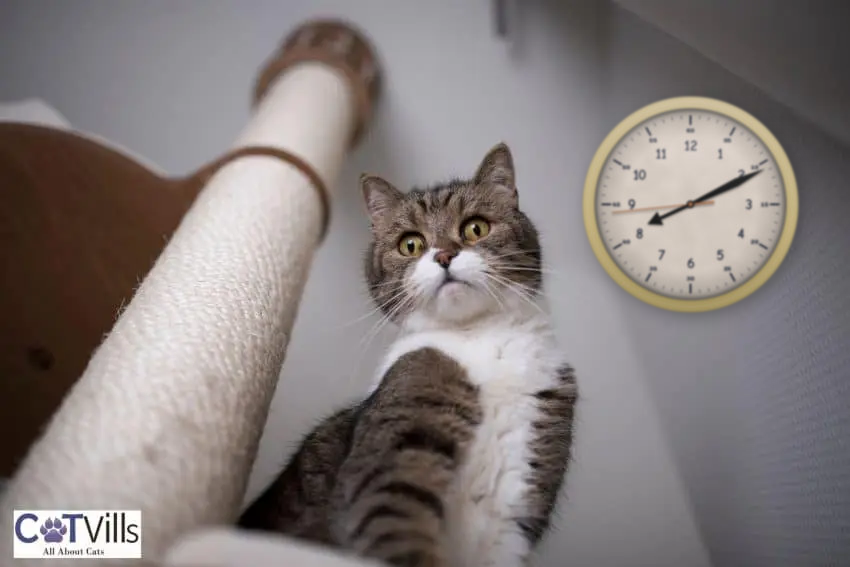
8:10:44
